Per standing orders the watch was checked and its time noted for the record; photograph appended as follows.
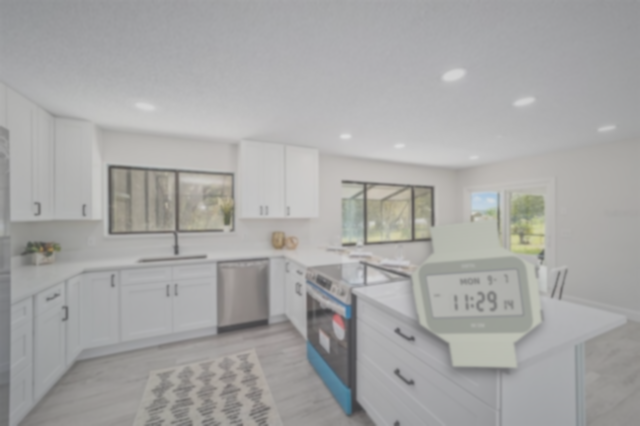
11:29
